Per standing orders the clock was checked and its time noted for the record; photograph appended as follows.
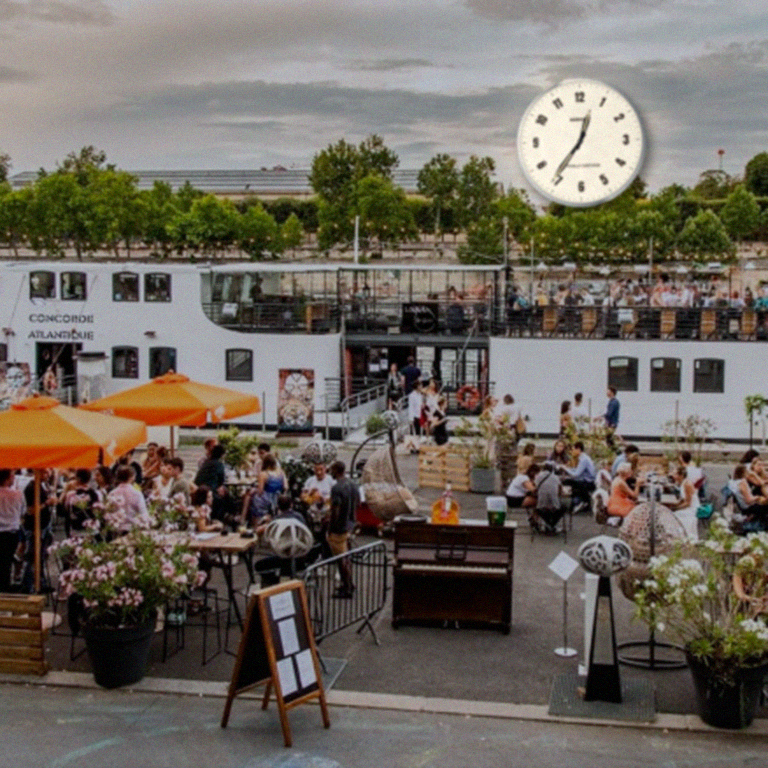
12:36
